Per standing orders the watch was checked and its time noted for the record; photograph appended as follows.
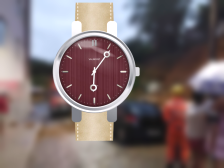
6:06
